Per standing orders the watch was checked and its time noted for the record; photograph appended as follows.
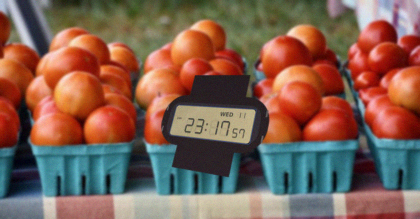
23:17:57
